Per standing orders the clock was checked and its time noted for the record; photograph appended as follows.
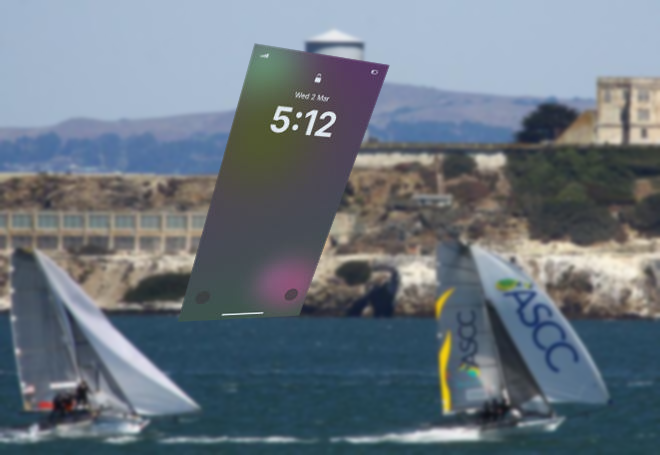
5:12
